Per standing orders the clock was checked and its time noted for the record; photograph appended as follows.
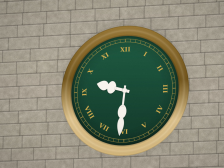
9:31
